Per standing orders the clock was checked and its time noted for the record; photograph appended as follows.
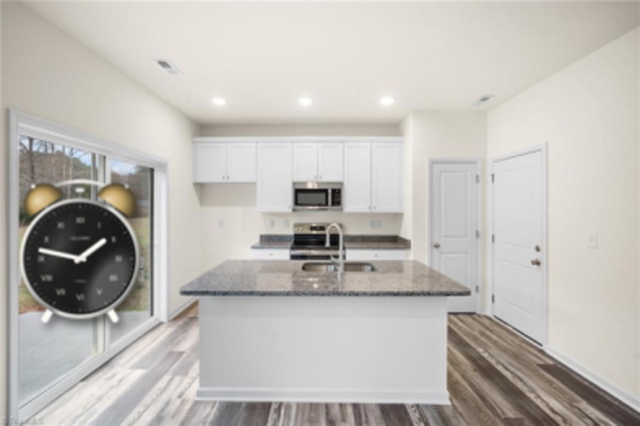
1:47
